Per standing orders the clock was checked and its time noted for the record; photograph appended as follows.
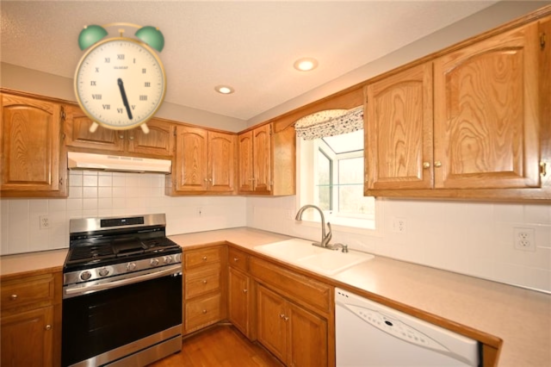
5:27
